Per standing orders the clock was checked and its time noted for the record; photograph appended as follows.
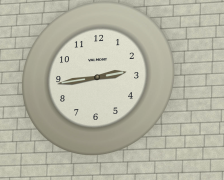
2:44
